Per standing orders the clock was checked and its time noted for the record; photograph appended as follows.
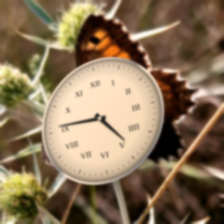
4:46
